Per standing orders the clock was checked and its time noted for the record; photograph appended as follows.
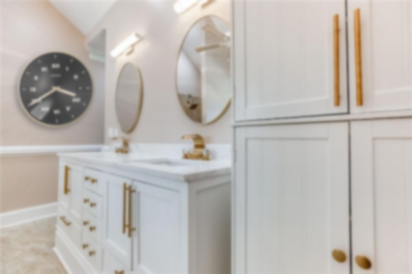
3:40
